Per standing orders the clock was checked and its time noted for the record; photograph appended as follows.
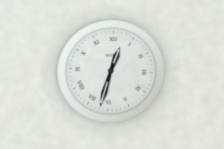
12:32
